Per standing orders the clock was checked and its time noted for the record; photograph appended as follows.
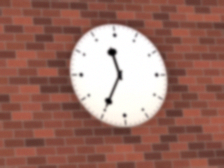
11:35
